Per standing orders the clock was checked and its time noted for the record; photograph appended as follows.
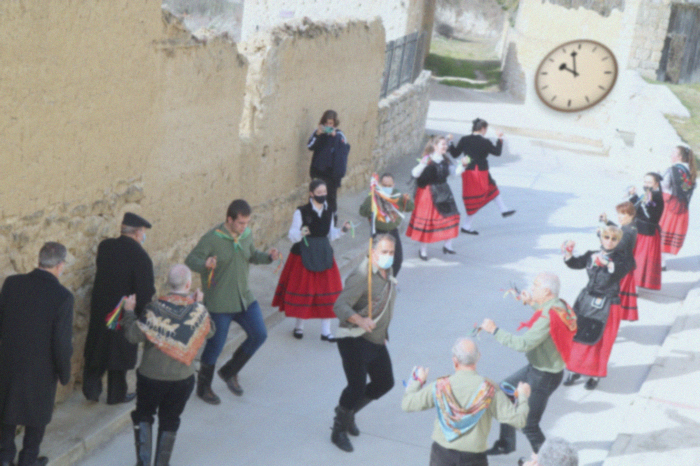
9:58
